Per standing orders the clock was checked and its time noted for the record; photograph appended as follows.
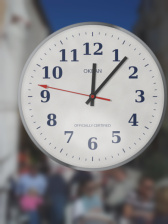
12:06:47
